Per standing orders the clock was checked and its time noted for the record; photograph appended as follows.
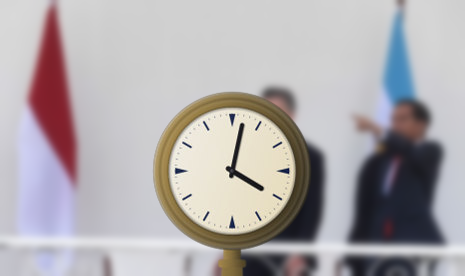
4:02
